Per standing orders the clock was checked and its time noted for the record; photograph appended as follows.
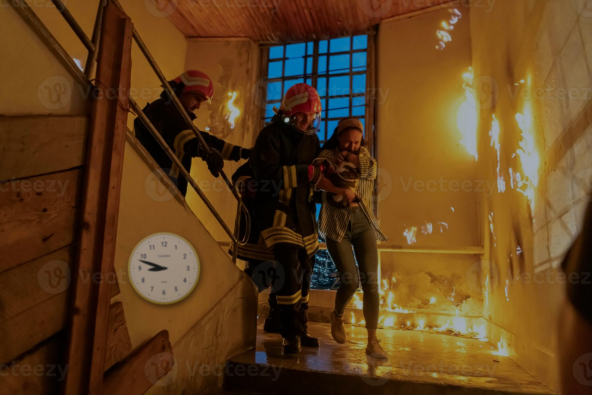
8:48
